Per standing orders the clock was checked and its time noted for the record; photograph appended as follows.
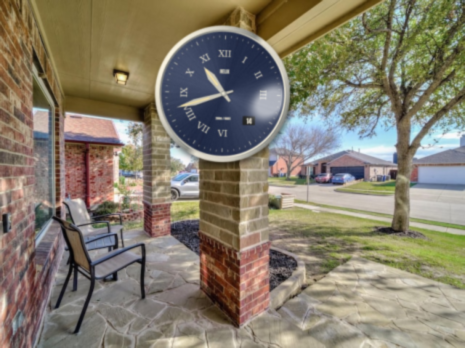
10:42
